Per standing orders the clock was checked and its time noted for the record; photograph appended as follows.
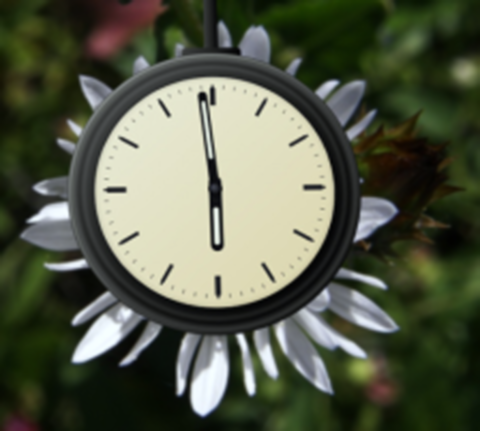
5:59
